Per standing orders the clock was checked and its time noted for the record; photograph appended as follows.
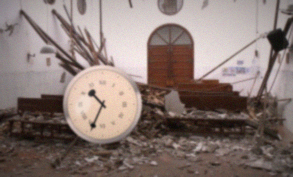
10:34
